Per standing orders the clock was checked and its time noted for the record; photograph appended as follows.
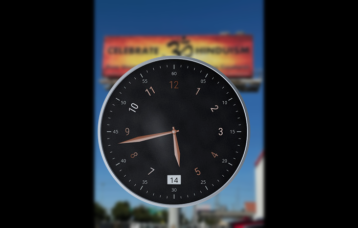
5:43
